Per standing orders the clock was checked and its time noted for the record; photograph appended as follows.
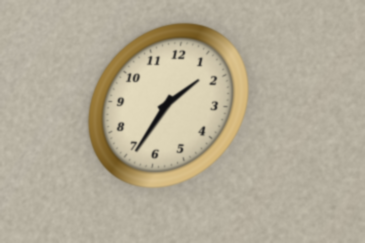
1:34
